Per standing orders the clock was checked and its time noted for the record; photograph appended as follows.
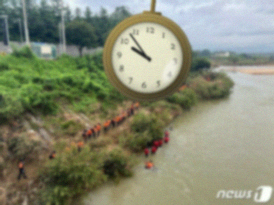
9:53
